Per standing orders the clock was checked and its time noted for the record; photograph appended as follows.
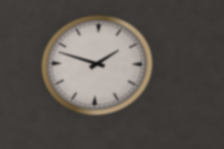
1:48
